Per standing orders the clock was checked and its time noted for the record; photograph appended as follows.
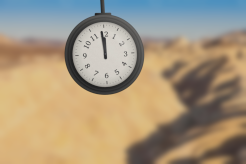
11:59
